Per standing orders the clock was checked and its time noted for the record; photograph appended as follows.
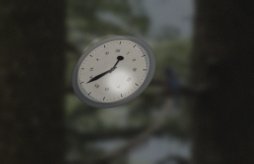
12:39
